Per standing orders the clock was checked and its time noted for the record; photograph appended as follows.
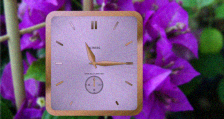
11:15
